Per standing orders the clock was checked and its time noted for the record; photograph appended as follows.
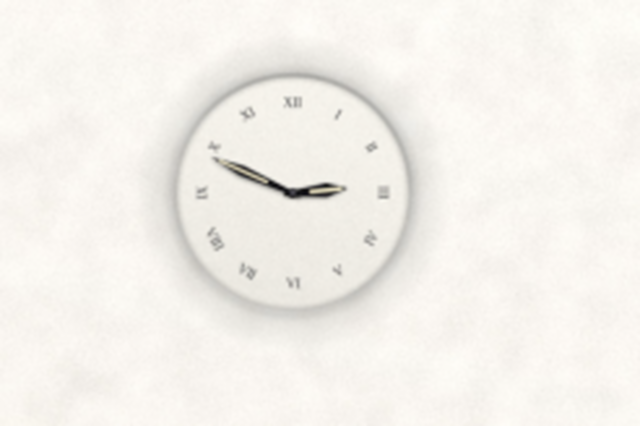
2:49
